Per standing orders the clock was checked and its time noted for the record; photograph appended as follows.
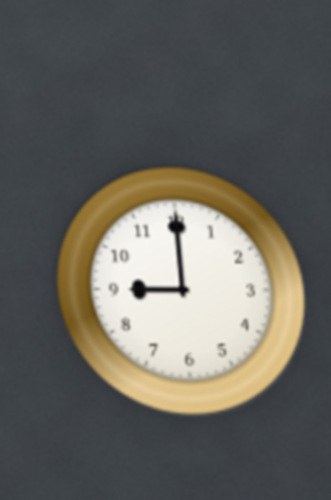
9:00
